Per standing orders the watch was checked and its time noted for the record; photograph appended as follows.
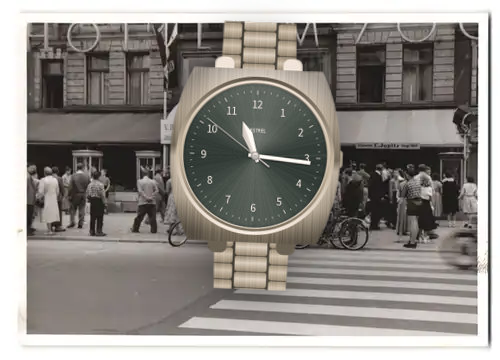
11:15:51
